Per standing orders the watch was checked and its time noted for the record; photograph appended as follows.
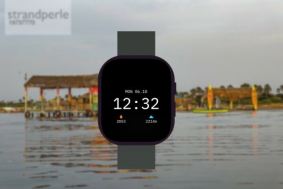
12:32
